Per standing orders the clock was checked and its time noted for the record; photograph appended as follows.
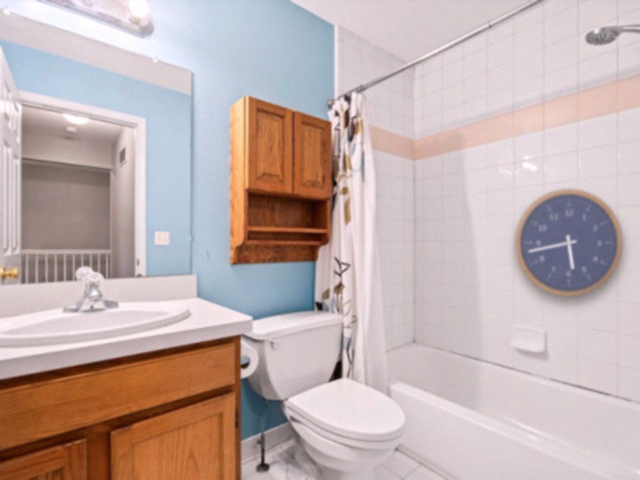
5:43
